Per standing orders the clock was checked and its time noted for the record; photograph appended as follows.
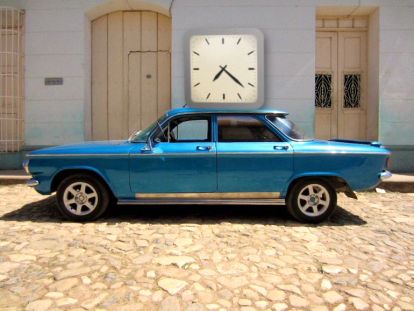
7:22
